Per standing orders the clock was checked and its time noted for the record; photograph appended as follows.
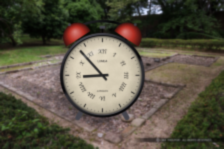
8:53
